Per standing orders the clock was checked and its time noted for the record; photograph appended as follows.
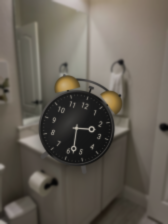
2:28
